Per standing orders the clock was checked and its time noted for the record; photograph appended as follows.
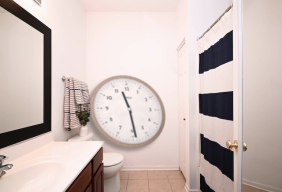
11:29
